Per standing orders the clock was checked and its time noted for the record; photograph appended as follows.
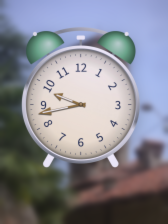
9:43
